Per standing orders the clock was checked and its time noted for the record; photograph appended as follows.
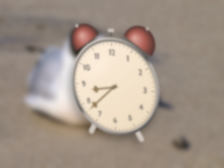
8:38
